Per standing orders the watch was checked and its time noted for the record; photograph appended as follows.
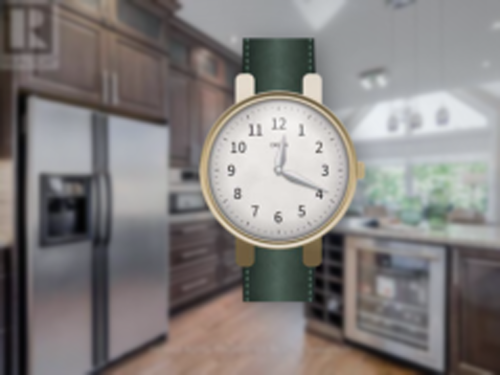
12:19
